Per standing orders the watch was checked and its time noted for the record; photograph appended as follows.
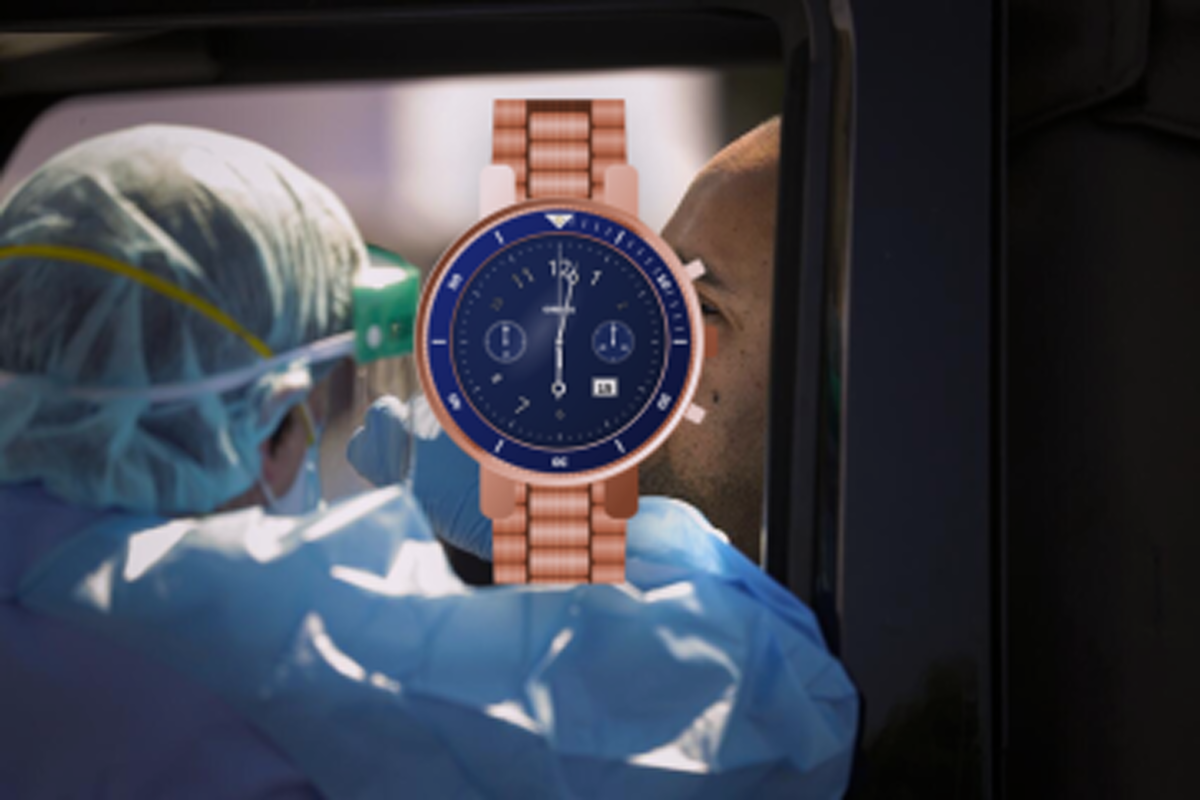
6:02
